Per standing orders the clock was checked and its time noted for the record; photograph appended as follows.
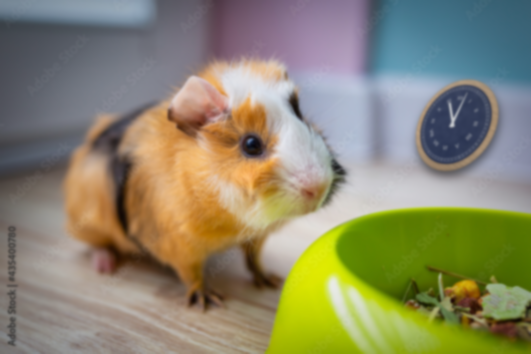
11:02
